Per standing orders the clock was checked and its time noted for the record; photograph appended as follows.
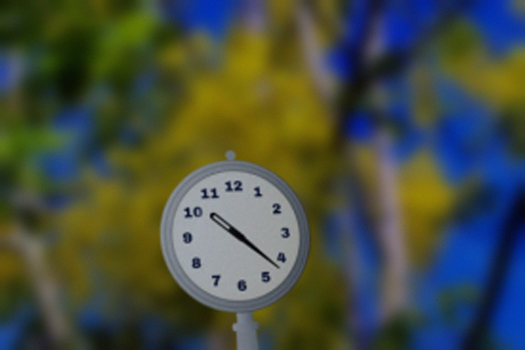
10:22
